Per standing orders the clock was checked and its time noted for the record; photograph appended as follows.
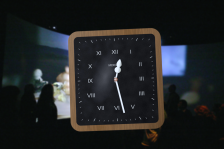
12:28
